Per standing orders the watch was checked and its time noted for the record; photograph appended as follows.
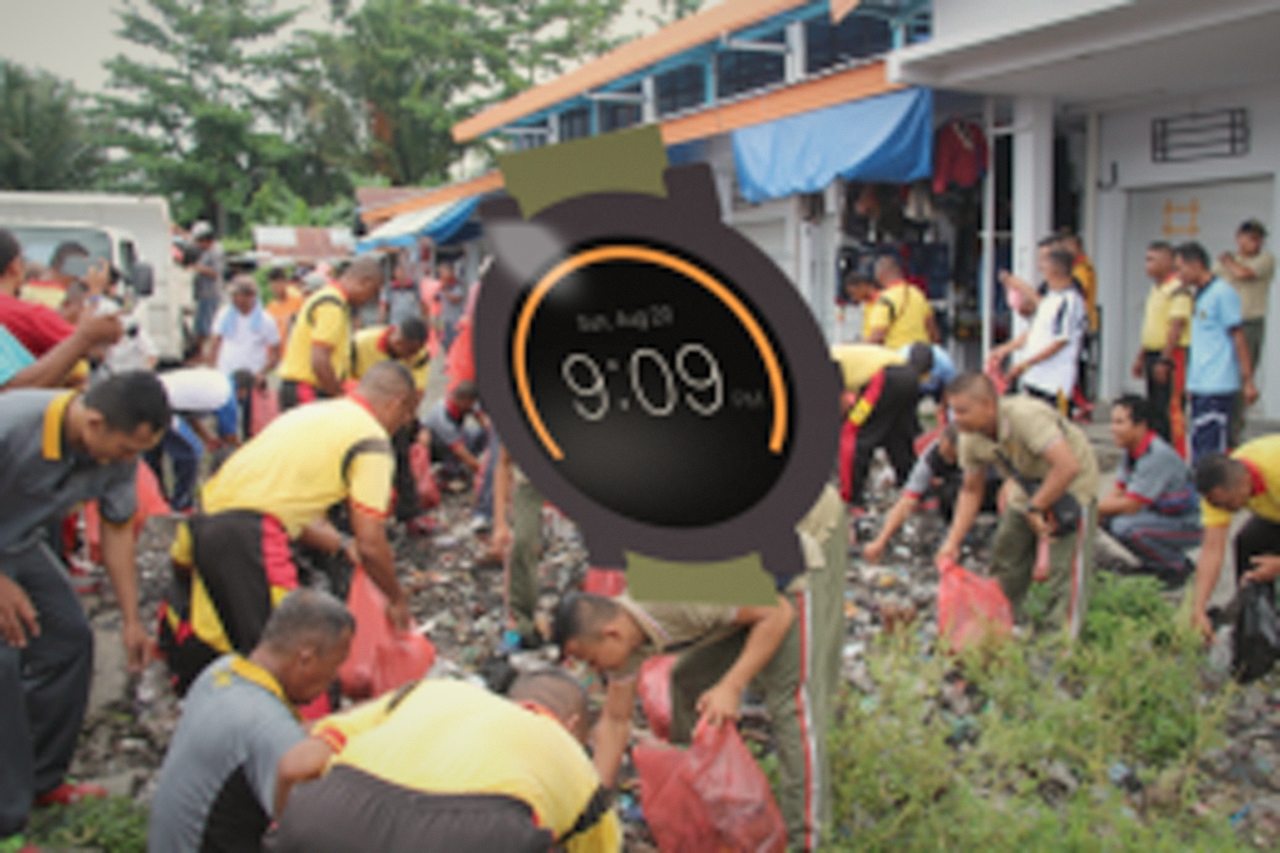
9:09
